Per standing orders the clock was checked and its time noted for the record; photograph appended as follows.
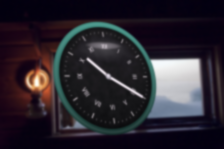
10:20
